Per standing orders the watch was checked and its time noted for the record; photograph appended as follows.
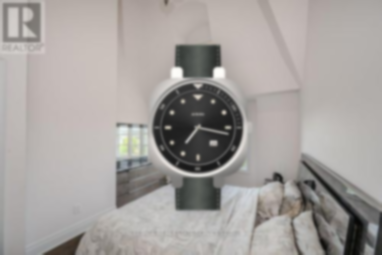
7:17
